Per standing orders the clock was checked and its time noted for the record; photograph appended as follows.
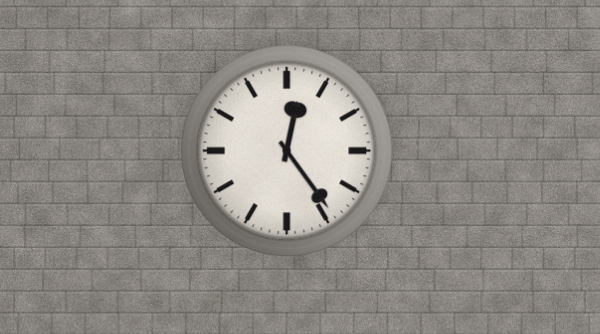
12:24
